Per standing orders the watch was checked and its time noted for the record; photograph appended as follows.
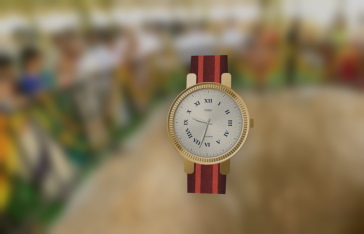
9:33
